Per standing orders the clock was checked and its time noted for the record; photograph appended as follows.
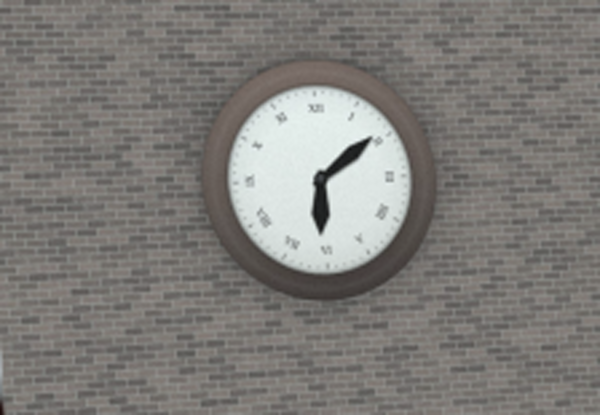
6:09
